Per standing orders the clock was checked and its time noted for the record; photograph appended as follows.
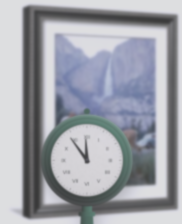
11:54
